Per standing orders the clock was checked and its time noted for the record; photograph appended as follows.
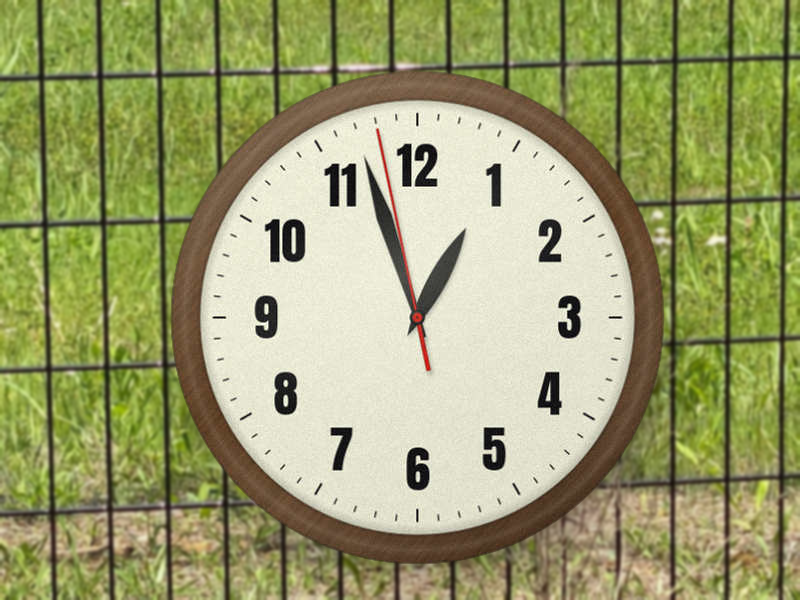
12:56:58
